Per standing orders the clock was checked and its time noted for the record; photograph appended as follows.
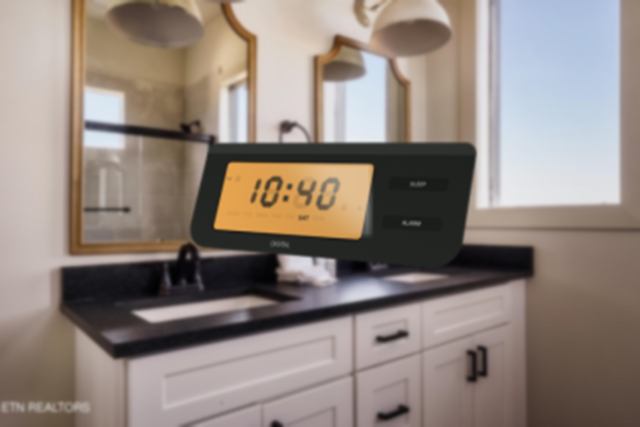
10:40
